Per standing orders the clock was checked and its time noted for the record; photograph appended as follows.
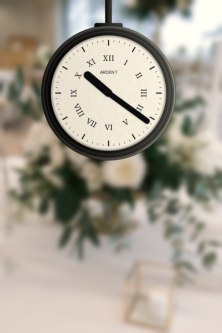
10:21
